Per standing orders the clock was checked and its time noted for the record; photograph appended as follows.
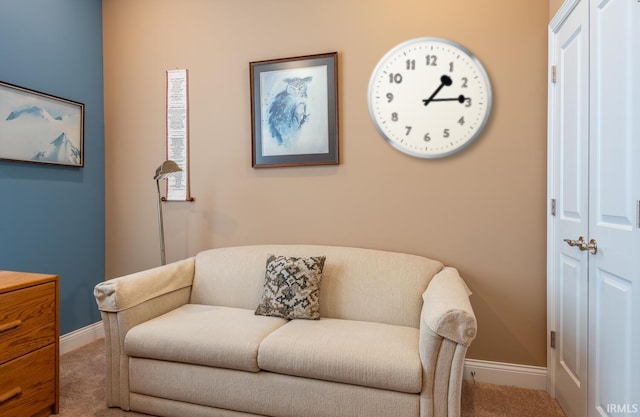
1:14
